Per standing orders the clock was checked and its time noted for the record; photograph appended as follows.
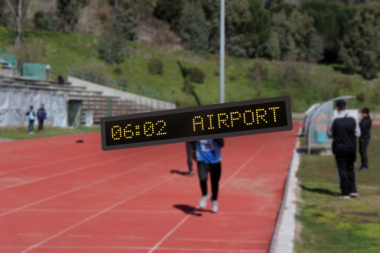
6:02
